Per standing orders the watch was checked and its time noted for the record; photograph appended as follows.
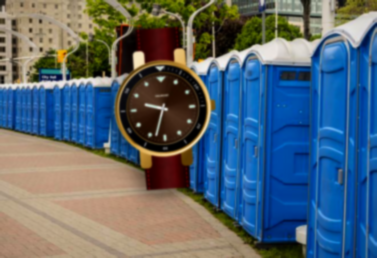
9:33
